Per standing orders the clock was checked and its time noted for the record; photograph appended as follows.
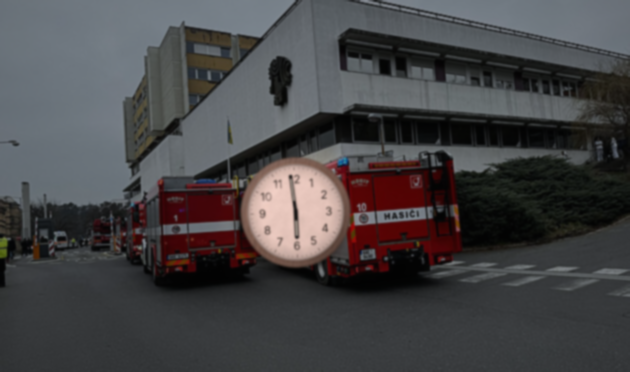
5:59
